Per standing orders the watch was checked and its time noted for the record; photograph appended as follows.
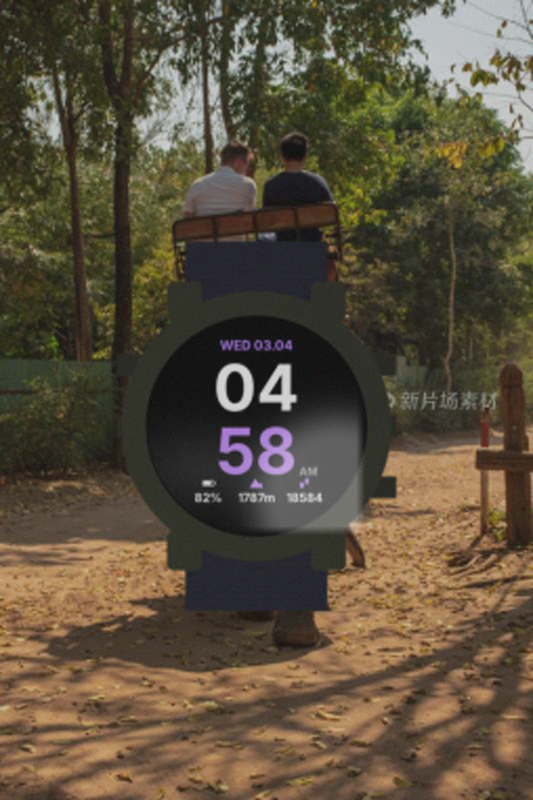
4:58
